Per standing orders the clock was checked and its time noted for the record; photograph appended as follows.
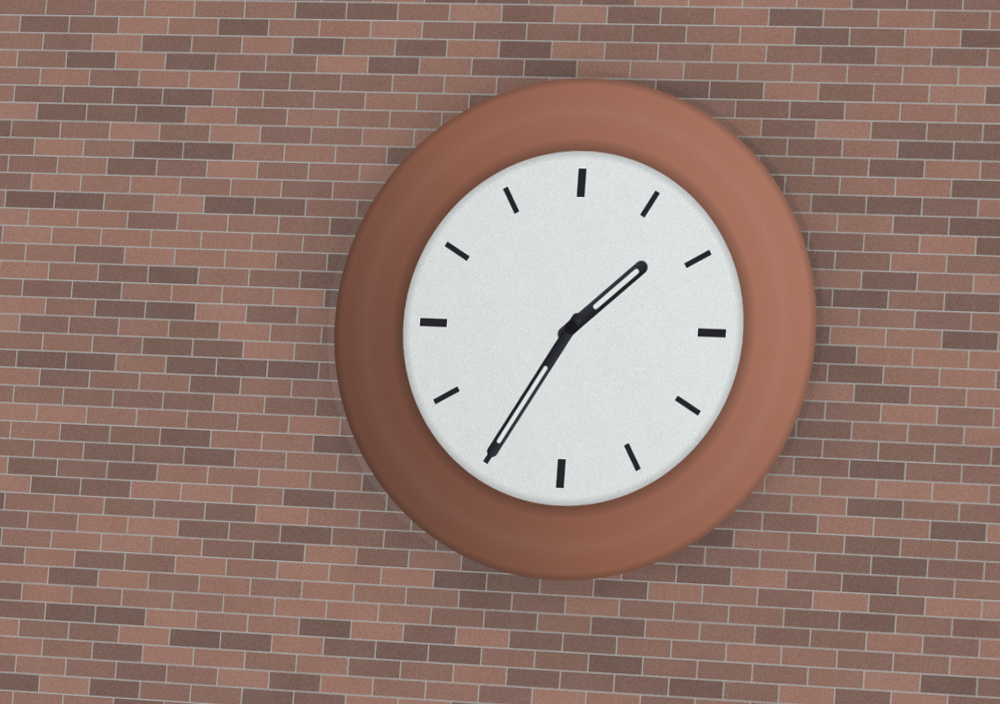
1:35
